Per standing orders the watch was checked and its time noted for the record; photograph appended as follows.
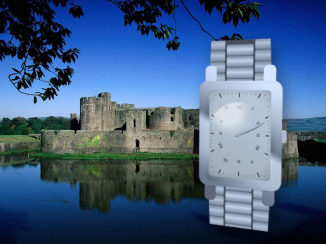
2:11
